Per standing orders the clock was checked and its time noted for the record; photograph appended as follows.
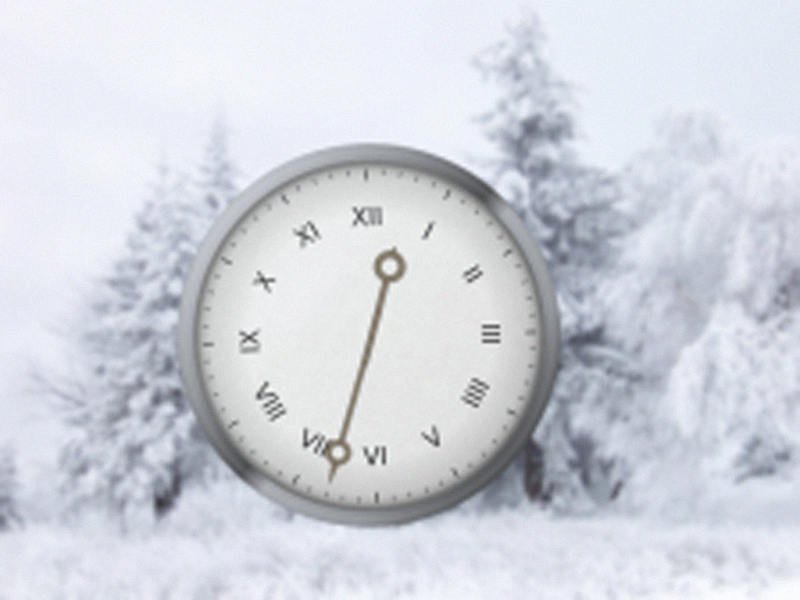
12:33
